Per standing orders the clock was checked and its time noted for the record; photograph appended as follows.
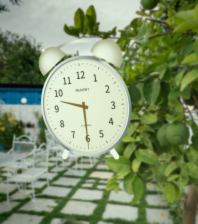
9:30
